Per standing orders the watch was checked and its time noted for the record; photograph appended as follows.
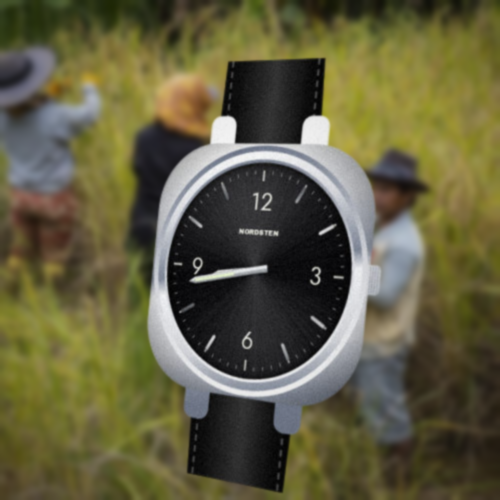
8:43
